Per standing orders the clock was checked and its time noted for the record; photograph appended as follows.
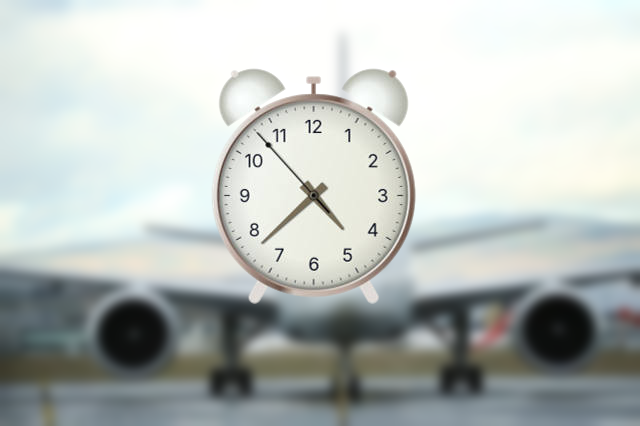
4:37:53
